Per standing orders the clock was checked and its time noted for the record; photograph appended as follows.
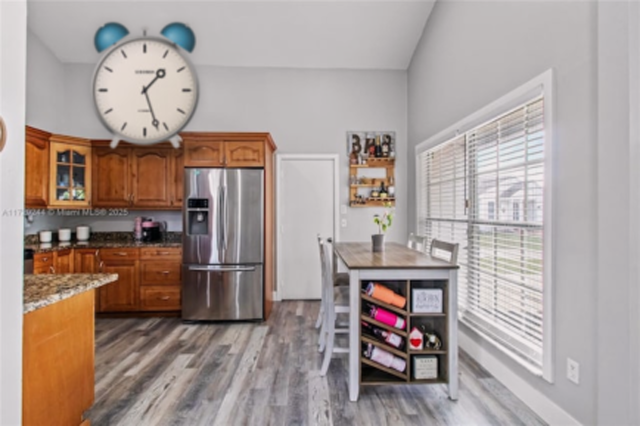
1:27
